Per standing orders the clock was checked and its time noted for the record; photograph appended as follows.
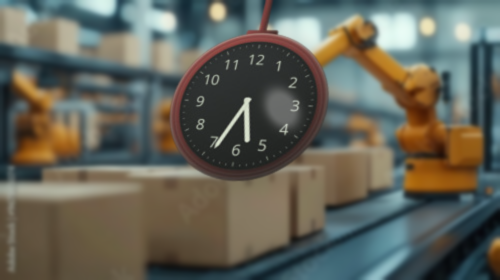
5:34
